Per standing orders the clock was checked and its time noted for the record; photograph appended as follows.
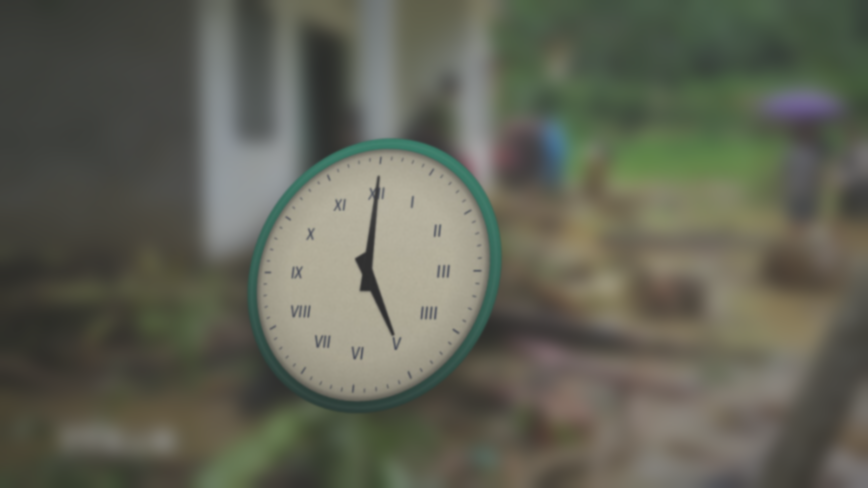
5:00
